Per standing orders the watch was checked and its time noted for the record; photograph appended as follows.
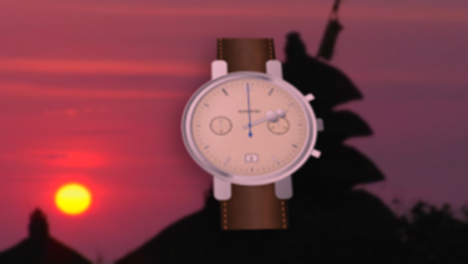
2:11
